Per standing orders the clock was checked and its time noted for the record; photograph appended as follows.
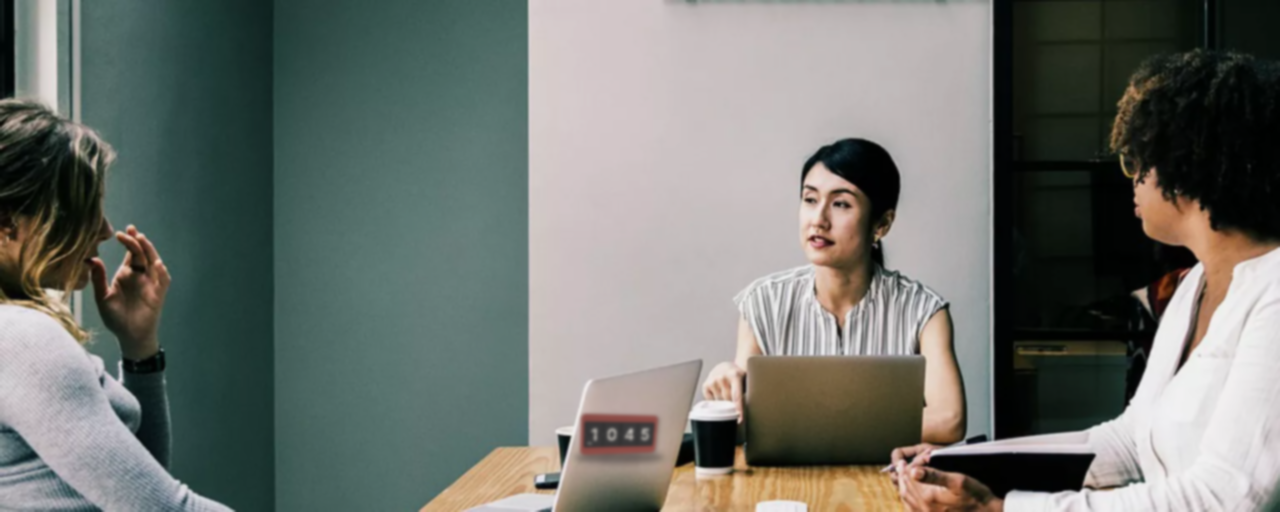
10:45
